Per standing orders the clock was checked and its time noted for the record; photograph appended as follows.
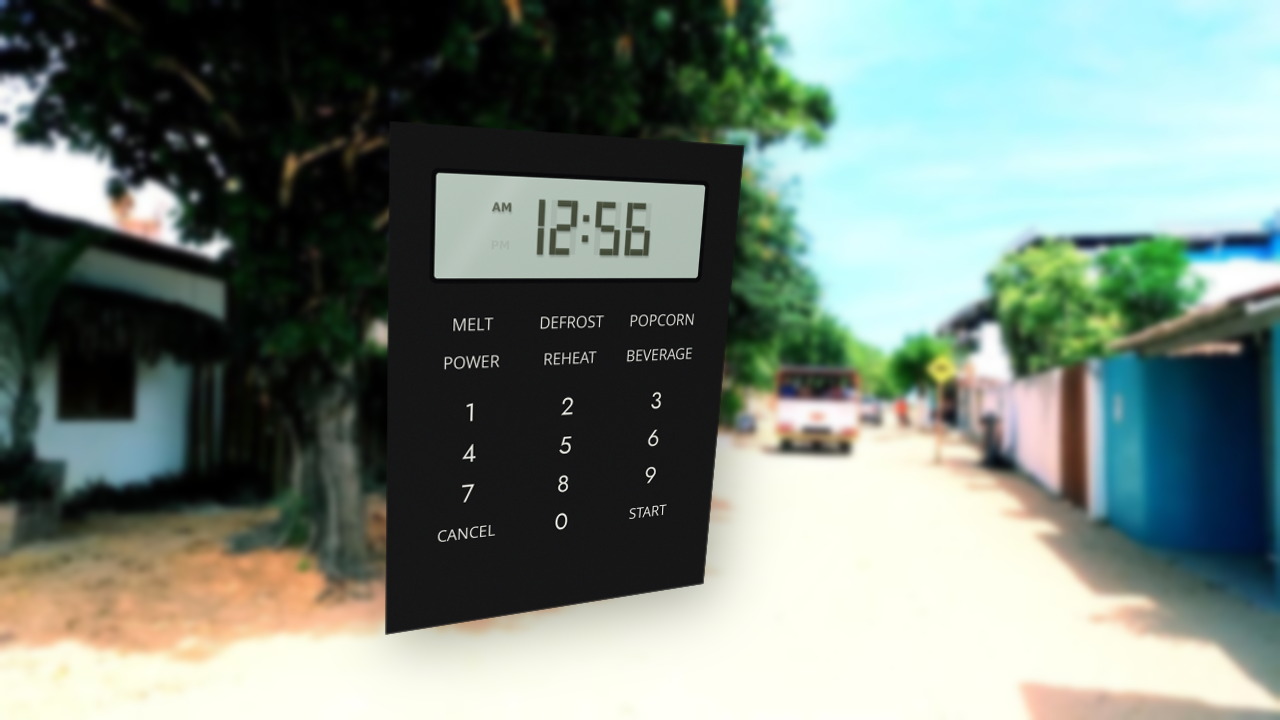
12:56
